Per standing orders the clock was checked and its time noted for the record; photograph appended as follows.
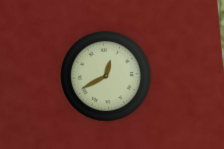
12:41
